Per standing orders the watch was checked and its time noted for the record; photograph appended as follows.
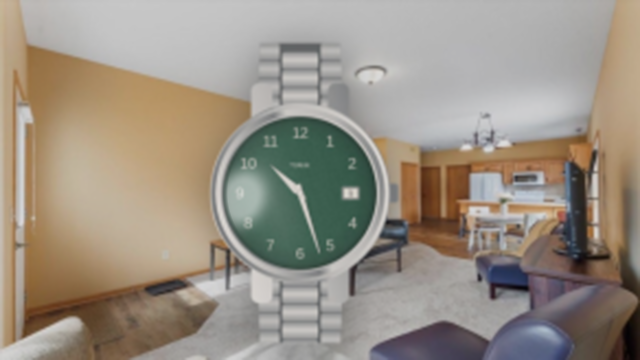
10:27
